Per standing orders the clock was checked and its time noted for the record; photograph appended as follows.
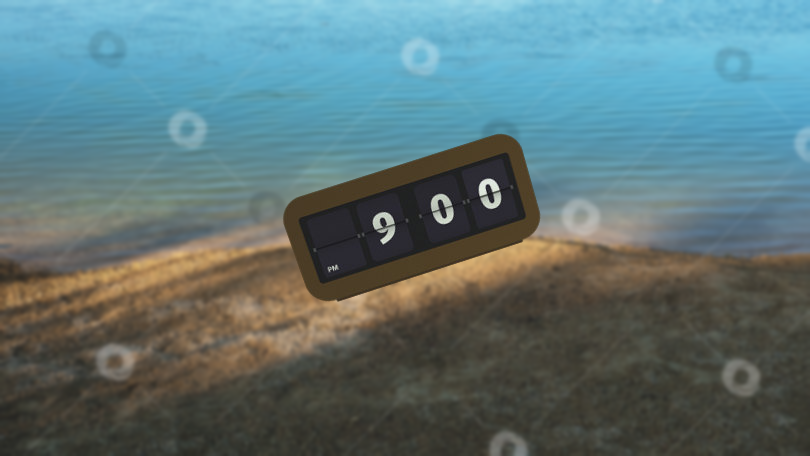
9:00
